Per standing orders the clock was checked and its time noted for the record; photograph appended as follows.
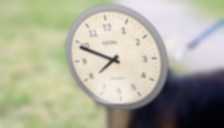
7:49
